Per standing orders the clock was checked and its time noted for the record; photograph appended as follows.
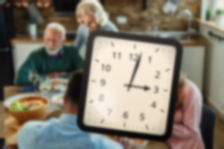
3:02
